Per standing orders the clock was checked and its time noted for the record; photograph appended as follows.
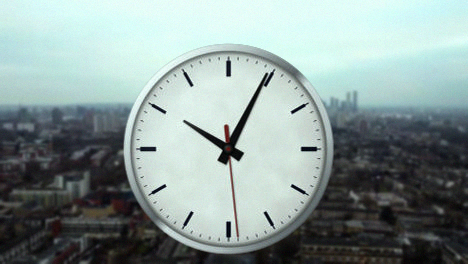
10:04:29
